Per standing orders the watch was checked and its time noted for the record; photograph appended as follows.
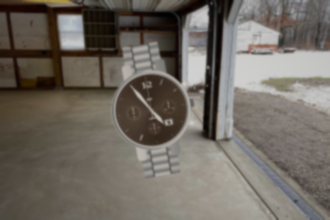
4:55
